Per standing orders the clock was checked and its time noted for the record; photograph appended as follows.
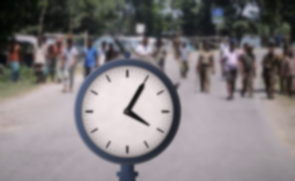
4:05
